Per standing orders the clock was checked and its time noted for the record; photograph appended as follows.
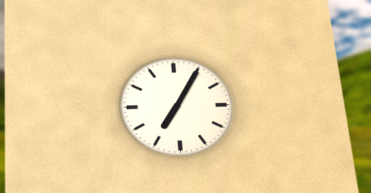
7:05
